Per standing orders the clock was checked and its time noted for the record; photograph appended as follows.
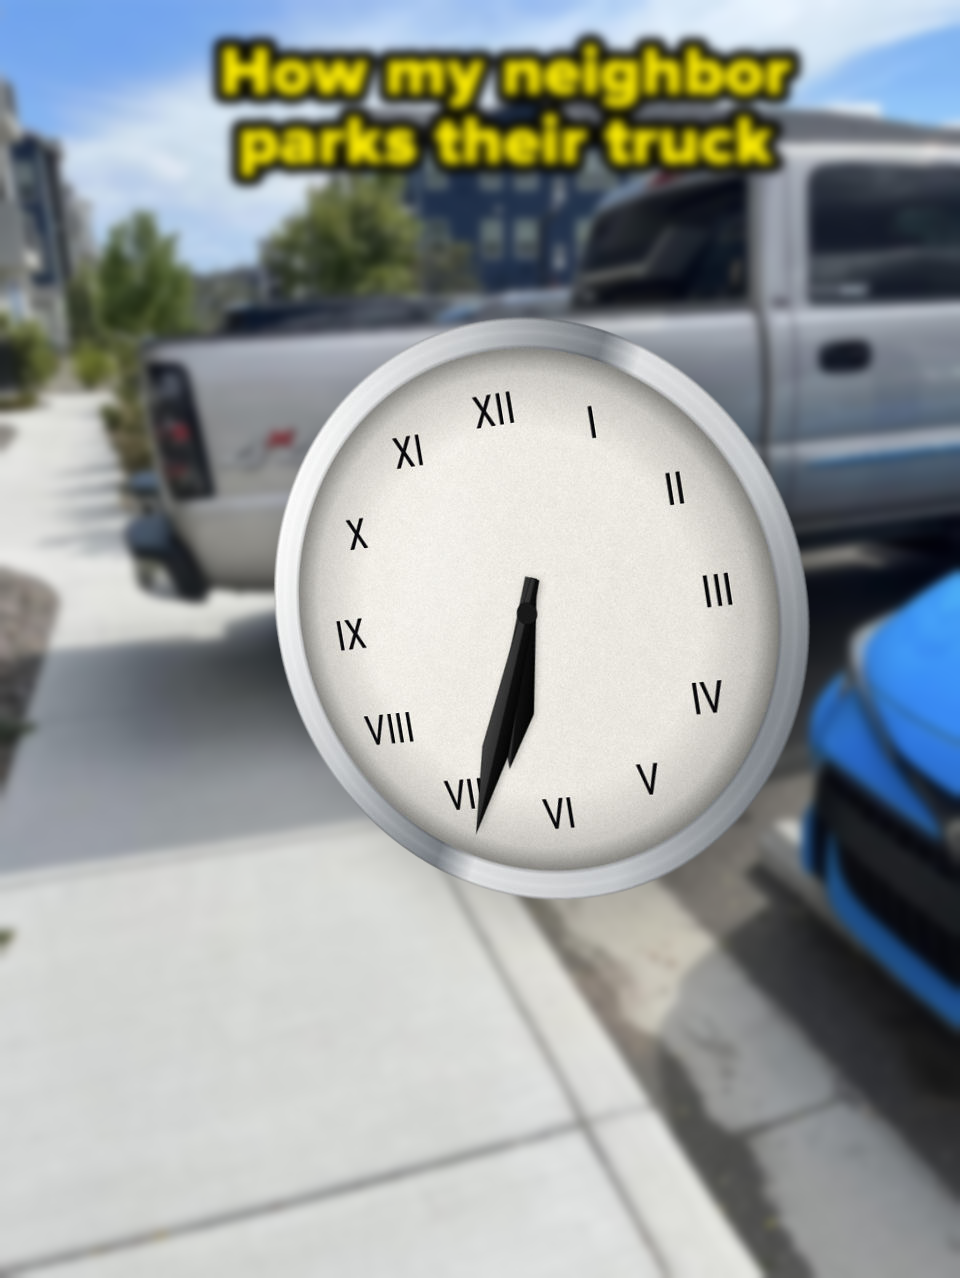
6:34
